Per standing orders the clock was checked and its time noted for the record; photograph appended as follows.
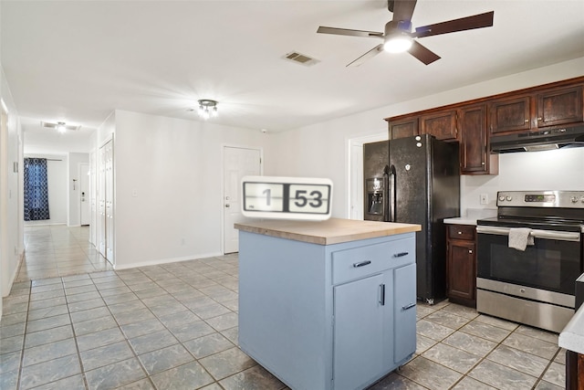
1:53
